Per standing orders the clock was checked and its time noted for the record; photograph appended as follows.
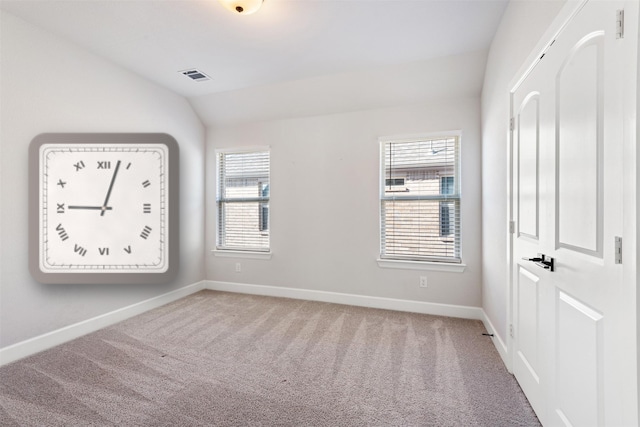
9:03
